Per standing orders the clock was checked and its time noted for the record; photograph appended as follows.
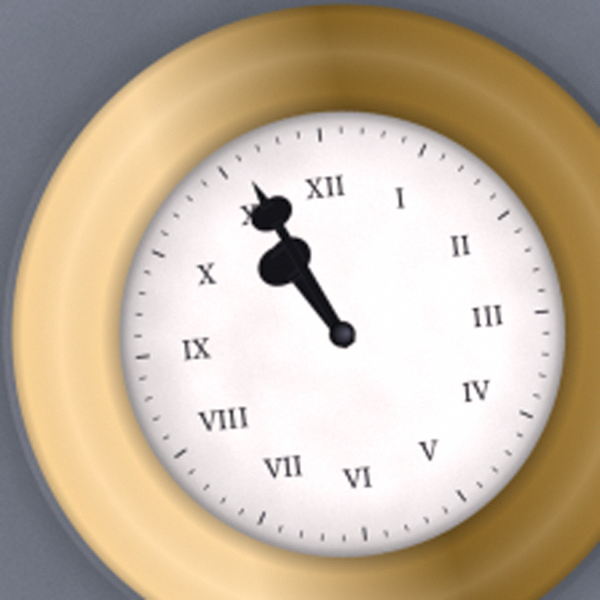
10:56
